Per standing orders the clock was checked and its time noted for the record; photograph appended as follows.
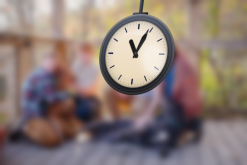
11:04
